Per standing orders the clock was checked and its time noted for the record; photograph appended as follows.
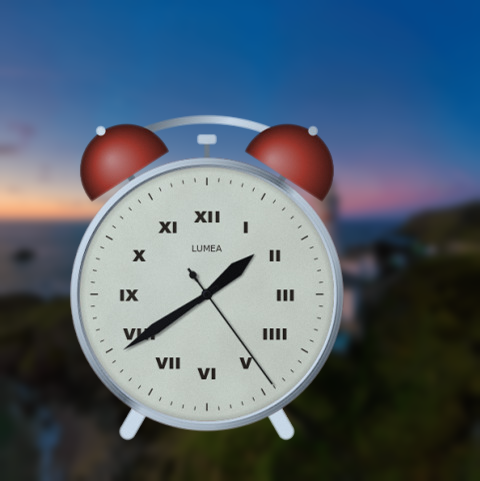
1:39:24
